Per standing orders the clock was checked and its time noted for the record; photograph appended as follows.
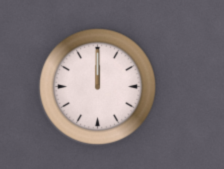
12:00
